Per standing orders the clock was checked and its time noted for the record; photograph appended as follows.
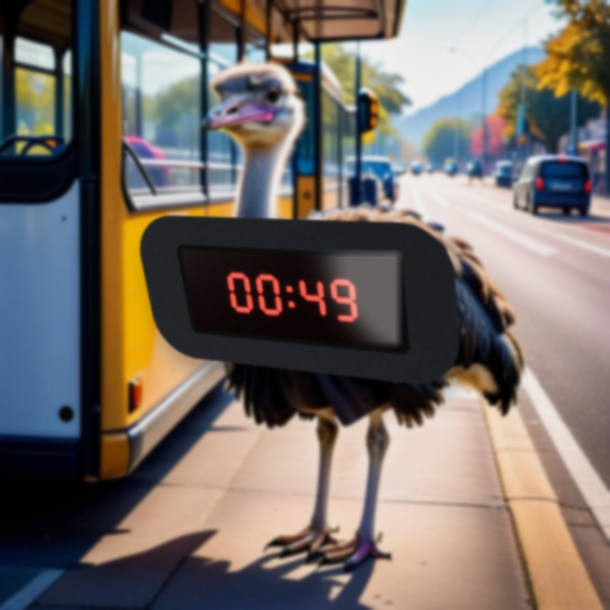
0:49
